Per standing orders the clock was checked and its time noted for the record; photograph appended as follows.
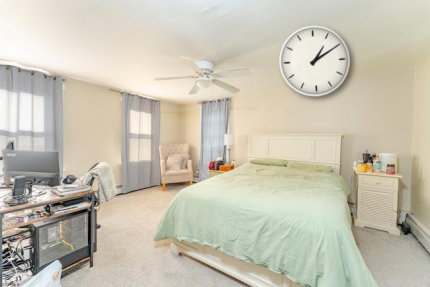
1:10
